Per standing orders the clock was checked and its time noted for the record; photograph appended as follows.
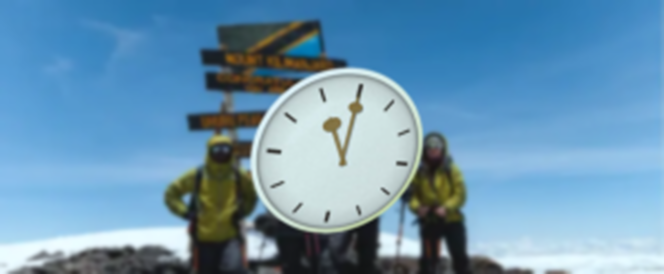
11:00
